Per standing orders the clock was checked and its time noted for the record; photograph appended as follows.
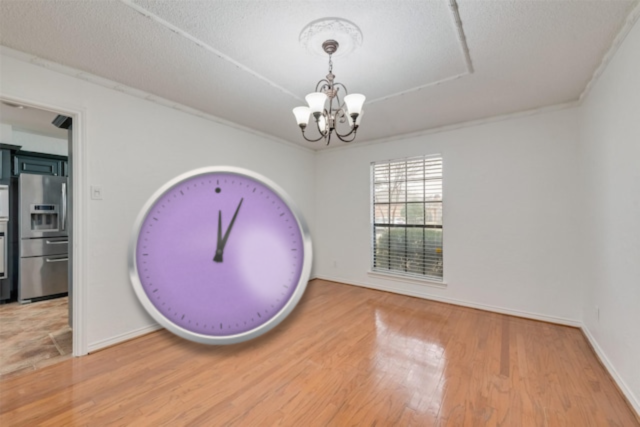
12:04
